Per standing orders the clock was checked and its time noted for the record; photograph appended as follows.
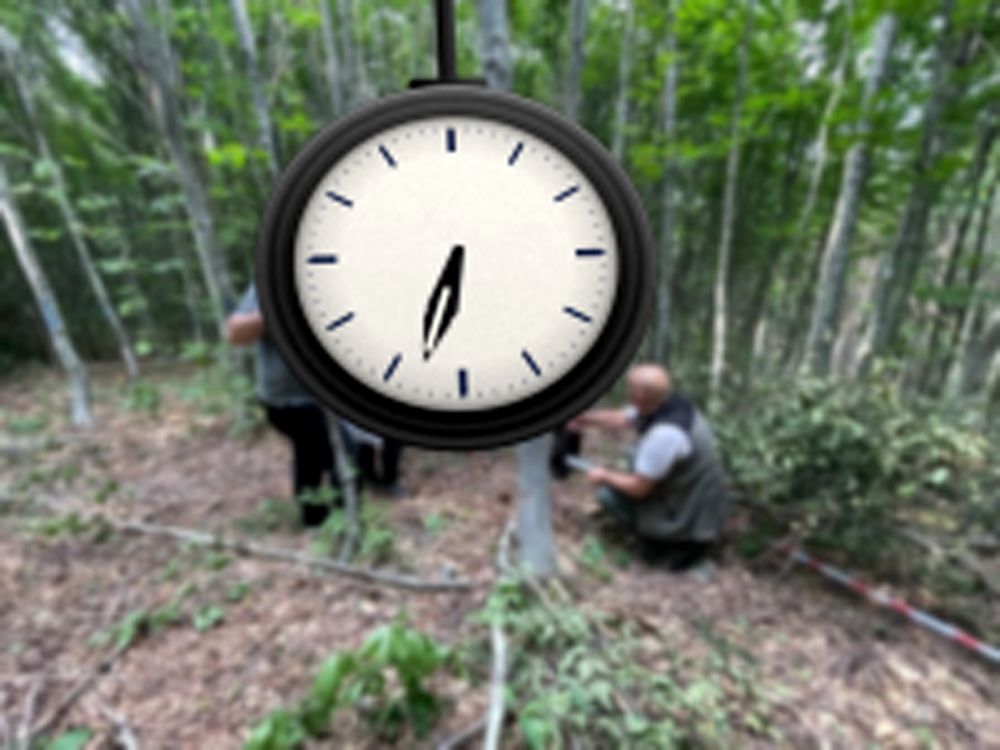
6:33
